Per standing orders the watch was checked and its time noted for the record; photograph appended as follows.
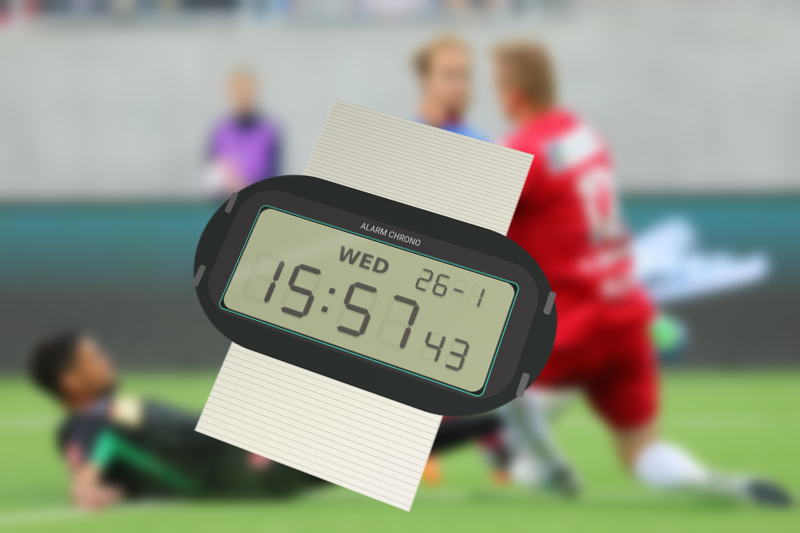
15:57:43
